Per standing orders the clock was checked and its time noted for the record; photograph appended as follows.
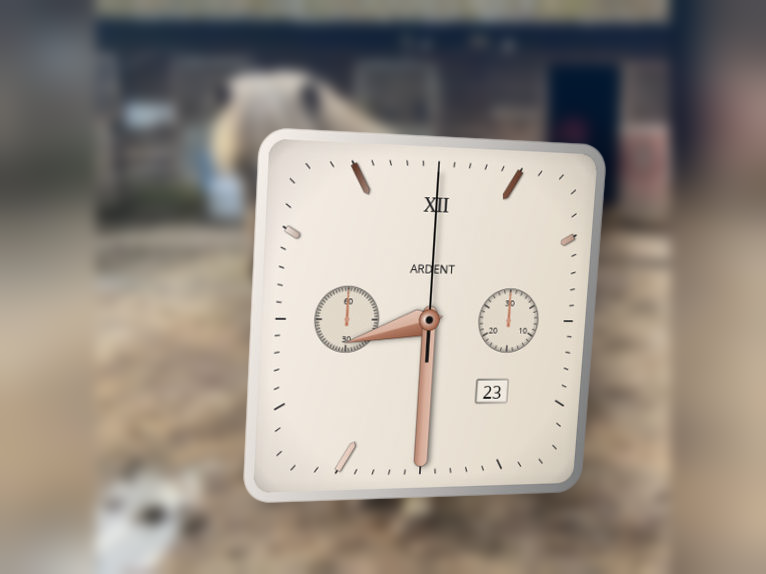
8:30
